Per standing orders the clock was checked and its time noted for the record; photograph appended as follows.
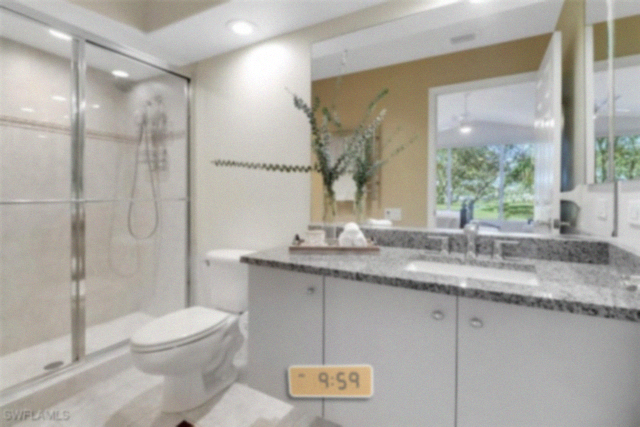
9:59
